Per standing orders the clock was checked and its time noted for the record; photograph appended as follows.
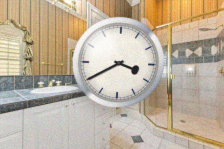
3:40
